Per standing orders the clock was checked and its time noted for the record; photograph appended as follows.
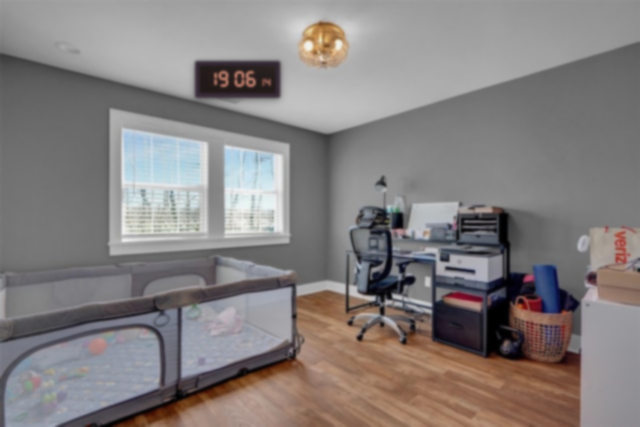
19:06
